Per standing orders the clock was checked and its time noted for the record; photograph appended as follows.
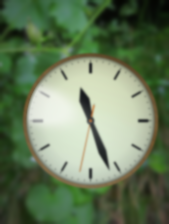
11:26:32
